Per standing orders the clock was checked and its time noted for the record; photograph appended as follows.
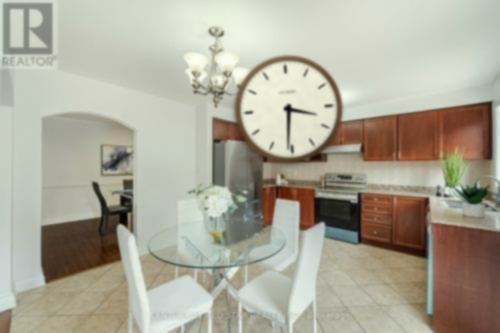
3:31
